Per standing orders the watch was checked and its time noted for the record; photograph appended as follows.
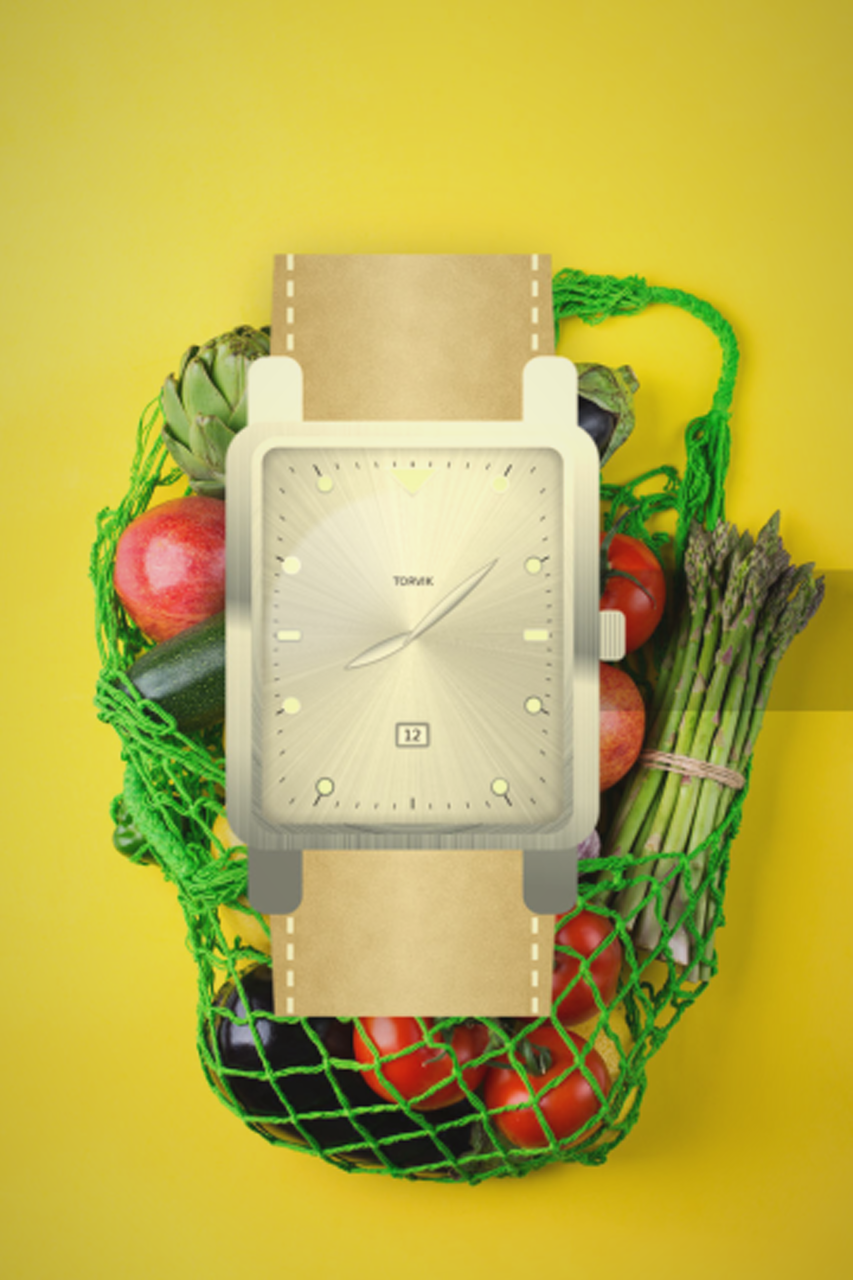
8:08
